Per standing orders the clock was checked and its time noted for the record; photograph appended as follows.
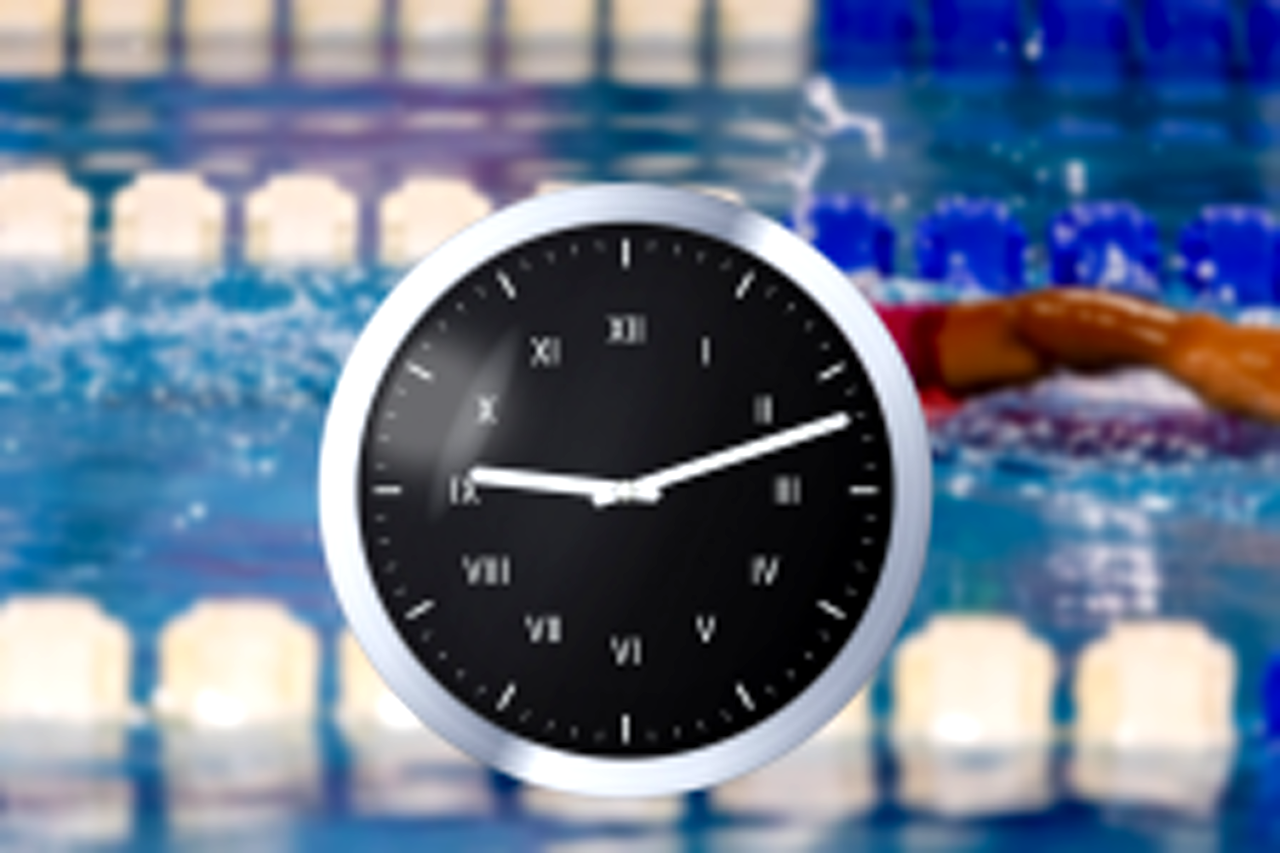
9:12
